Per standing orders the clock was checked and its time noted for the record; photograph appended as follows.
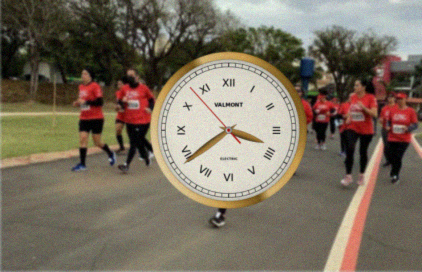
3:38:53
